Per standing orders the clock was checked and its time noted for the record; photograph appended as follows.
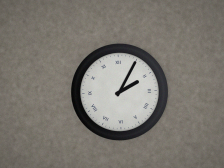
2:05
